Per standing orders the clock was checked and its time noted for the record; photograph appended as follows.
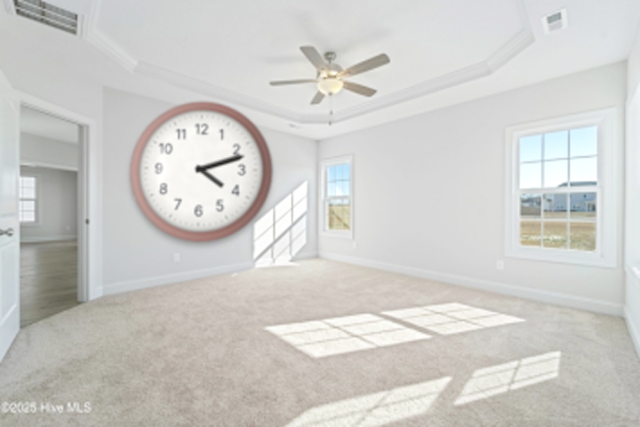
4:12
